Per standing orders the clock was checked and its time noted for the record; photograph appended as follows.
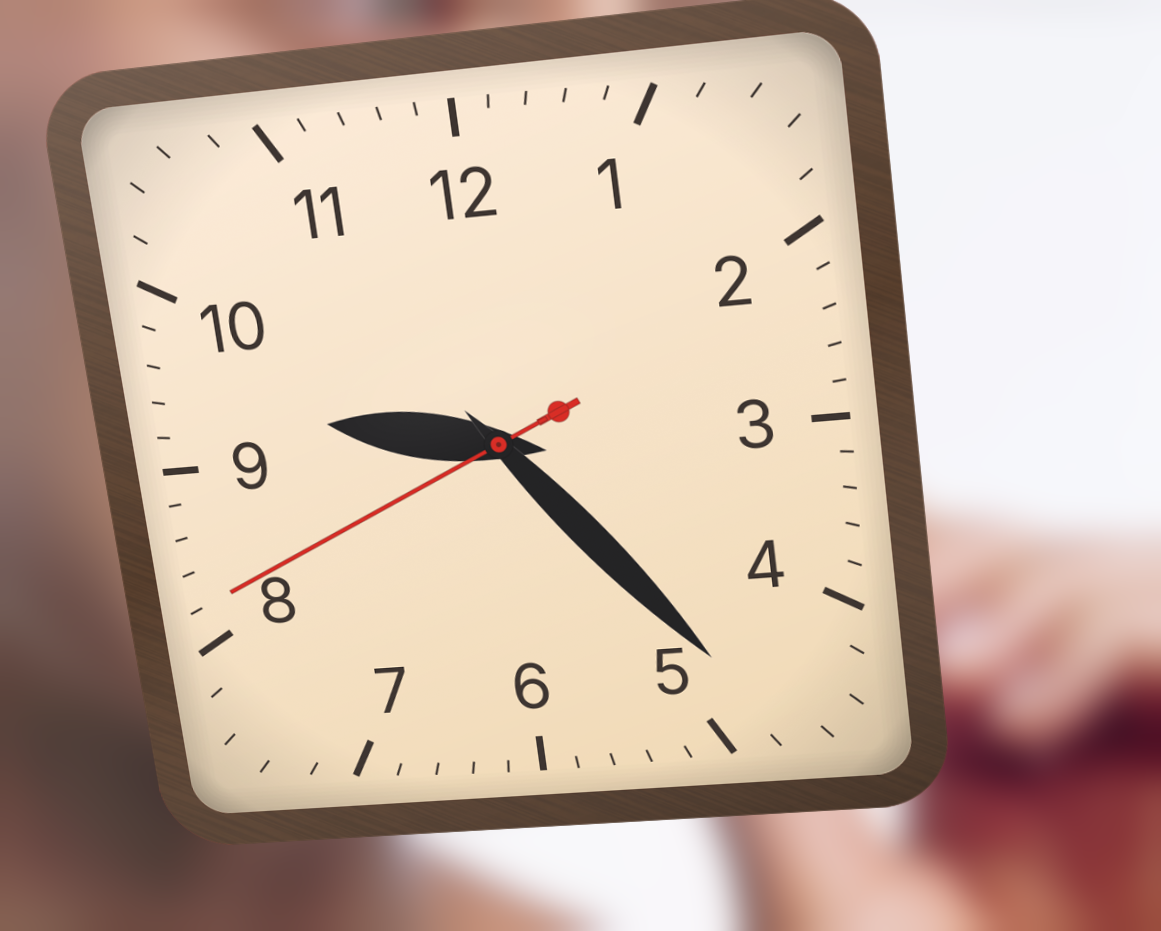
9:23:41
